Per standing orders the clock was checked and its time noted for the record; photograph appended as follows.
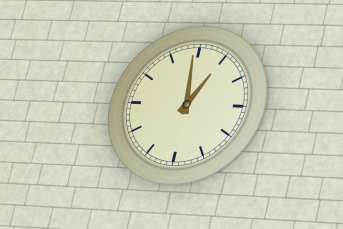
12:59
